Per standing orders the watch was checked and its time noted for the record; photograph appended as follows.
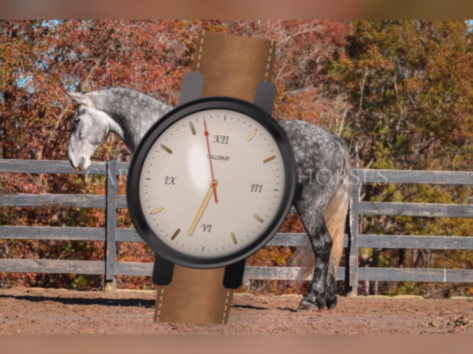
6:32:57
